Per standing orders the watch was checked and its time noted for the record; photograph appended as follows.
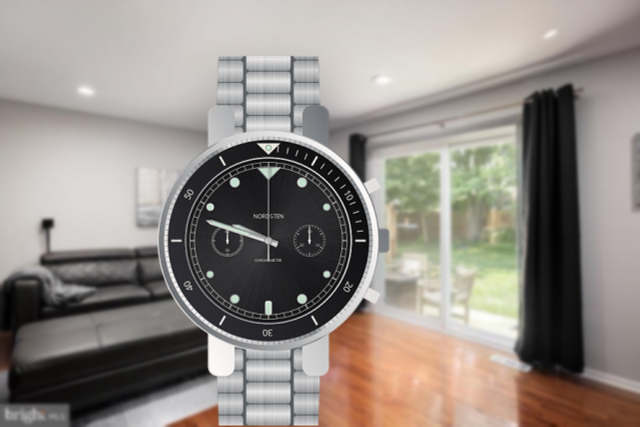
9:48
